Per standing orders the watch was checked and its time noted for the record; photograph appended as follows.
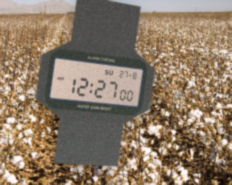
12:27:00
